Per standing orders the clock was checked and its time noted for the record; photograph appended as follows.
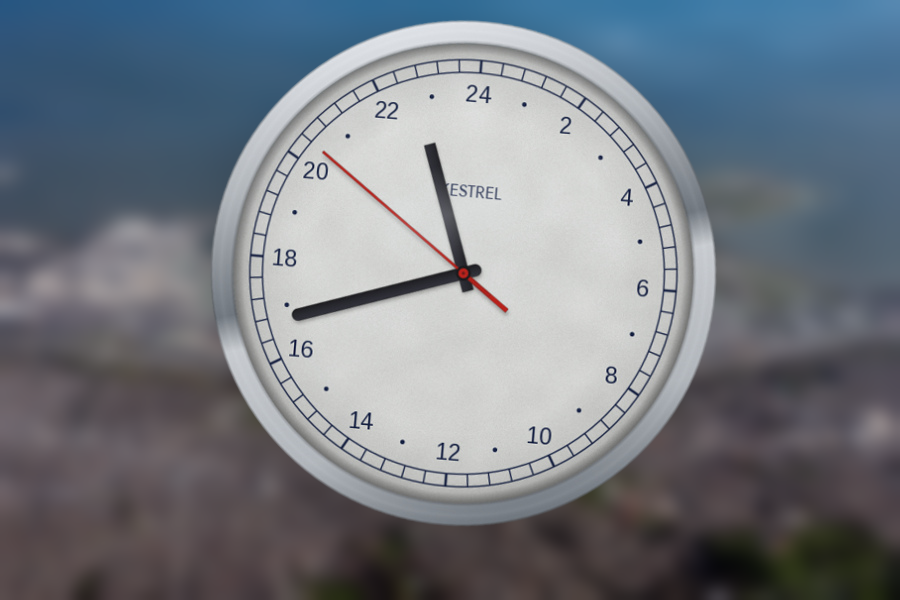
22:41:51
